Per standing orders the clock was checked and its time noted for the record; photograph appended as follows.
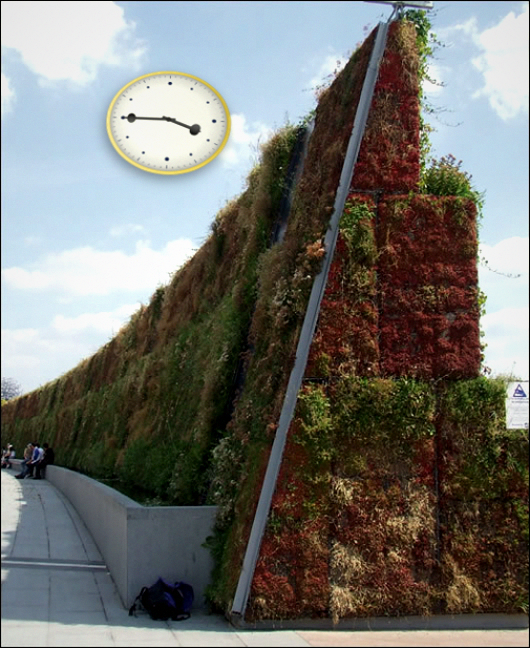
3:45
